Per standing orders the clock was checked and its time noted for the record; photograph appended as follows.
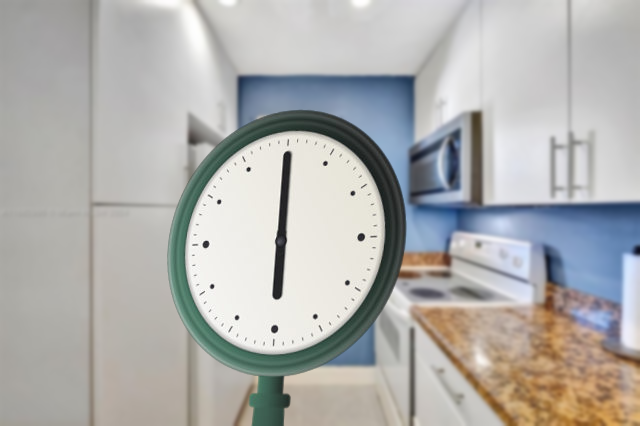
6:00
